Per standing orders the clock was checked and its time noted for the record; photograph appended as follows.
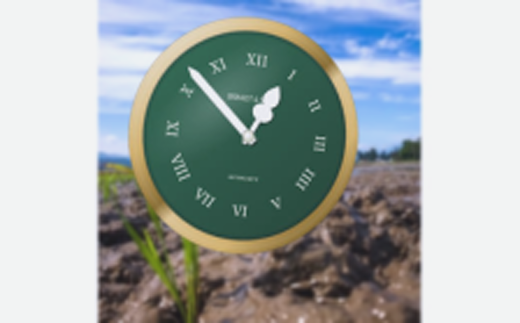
12:52
